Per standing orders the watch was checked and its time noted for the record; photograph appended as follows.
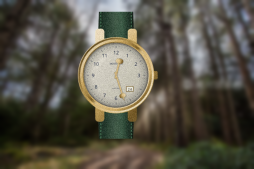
12:27
